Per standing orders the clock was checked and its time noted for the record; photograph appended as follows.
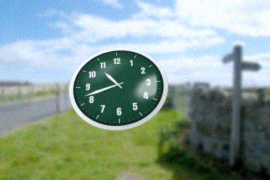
10:42
